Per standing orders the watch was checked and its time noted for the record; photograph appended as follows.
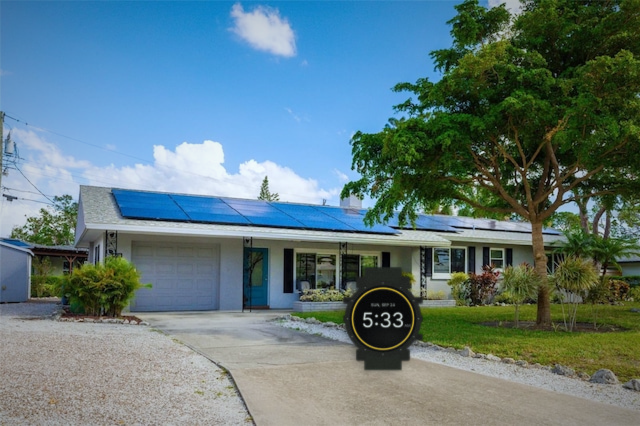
5:33
